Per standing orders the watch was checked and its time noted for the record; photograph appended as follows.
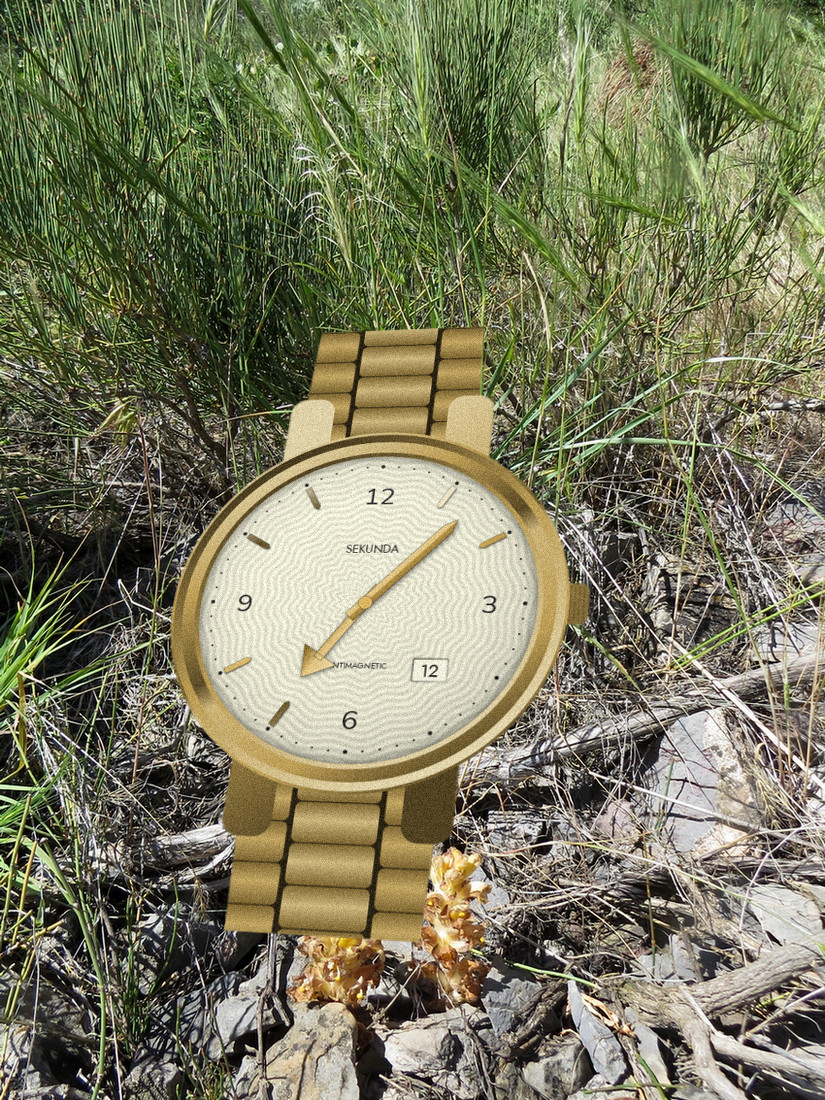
7:07
